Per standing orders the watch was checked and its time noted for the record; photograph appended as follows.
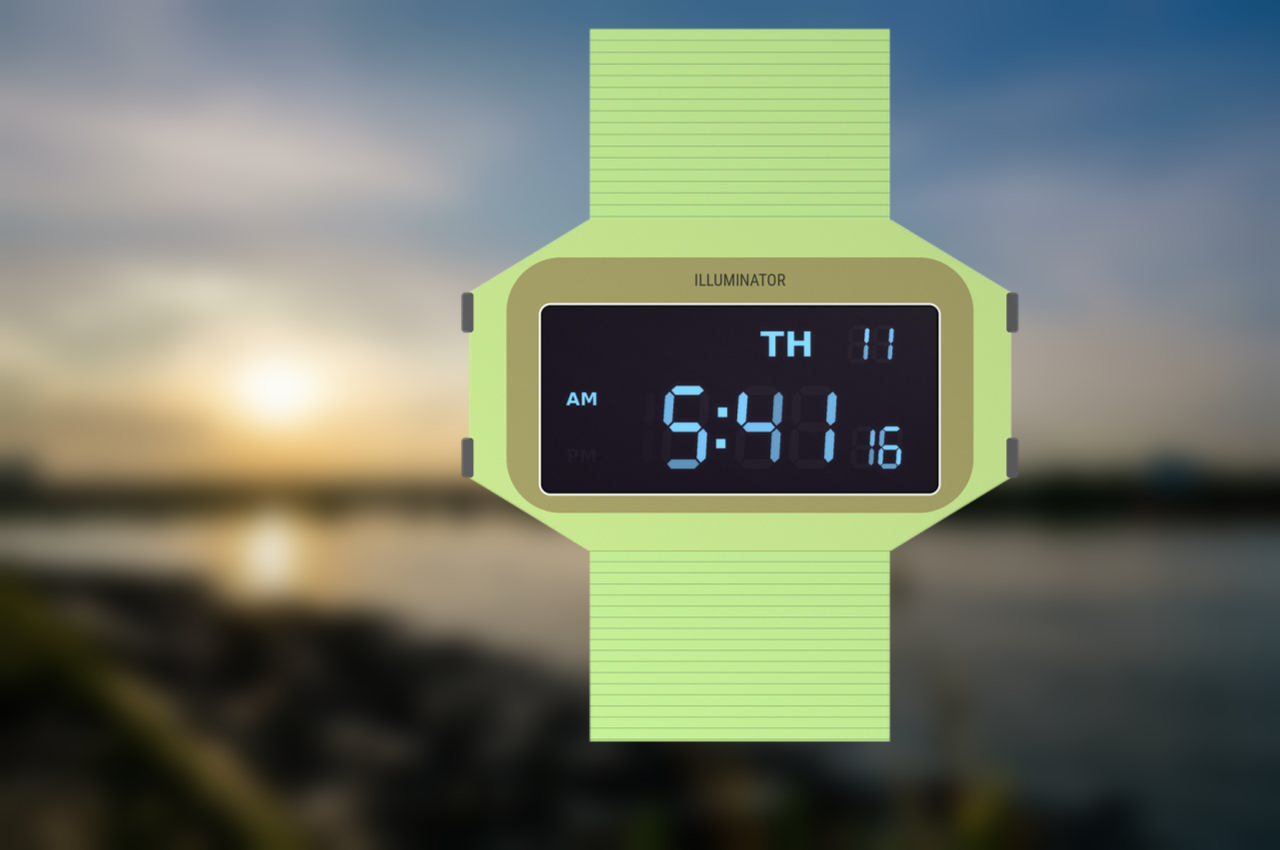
5:41:16
